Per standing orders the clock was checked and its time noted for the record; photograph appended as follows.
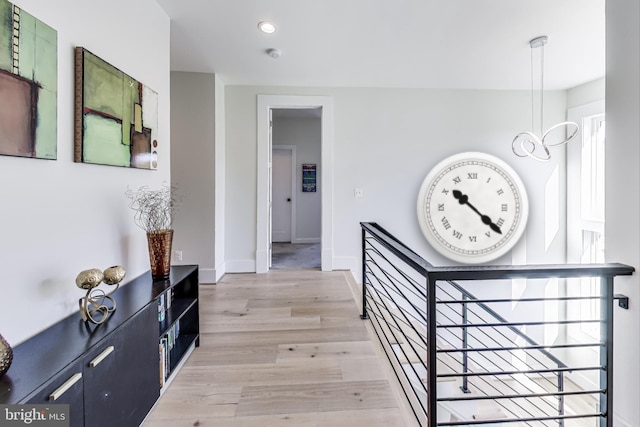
10:22
